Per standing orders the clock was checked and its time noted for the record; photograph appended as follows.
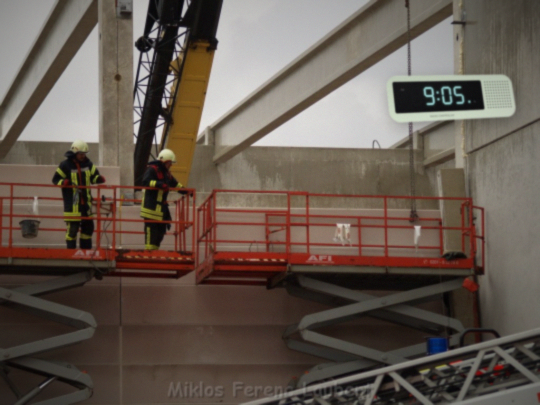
9:05
